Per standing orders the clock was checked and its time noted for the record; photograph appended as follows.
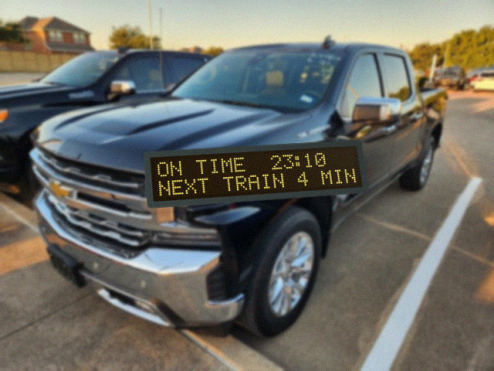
23:10
